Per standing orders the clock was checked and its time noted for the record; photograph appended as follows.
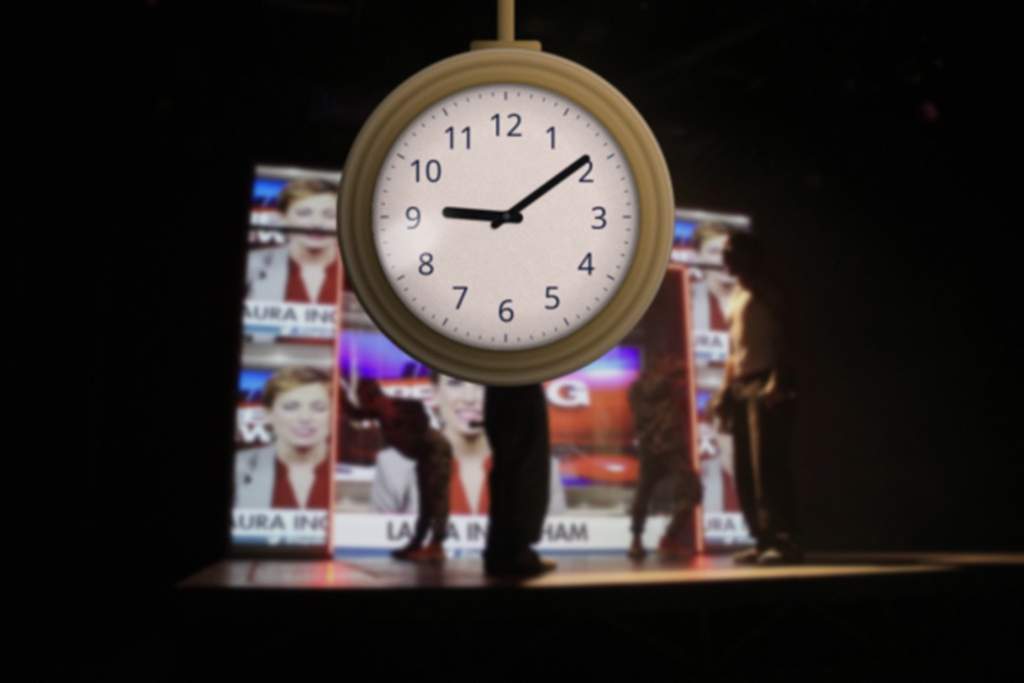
9:09
